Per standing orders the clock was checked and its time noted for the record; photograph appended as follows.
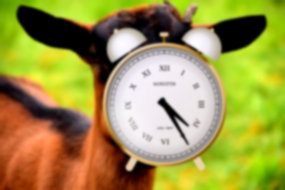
4:25
